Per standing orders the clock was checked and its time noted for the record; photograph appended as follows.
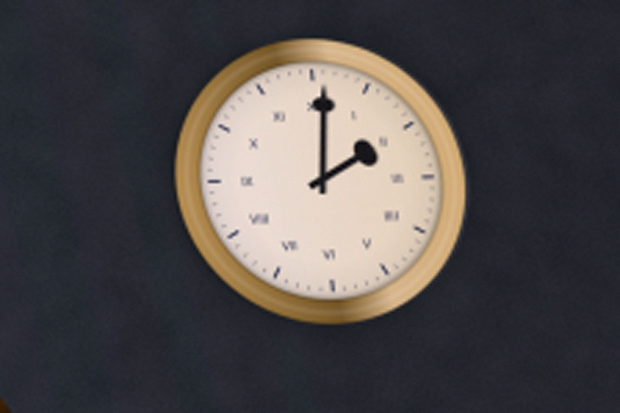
2:01
